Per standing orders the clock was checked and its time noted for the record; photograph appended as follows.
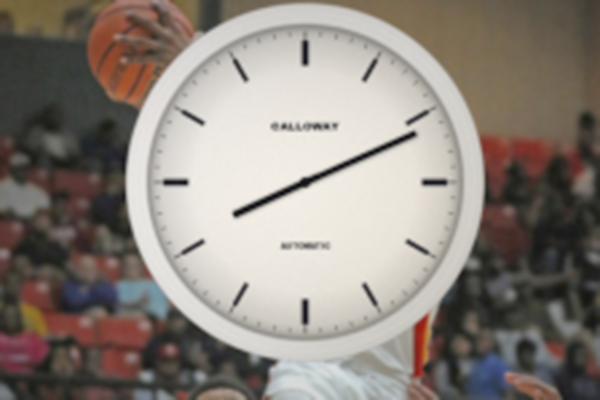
8:11
